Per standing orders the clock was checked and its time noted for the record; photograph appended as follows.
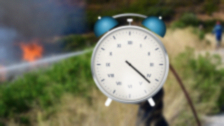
4:22
